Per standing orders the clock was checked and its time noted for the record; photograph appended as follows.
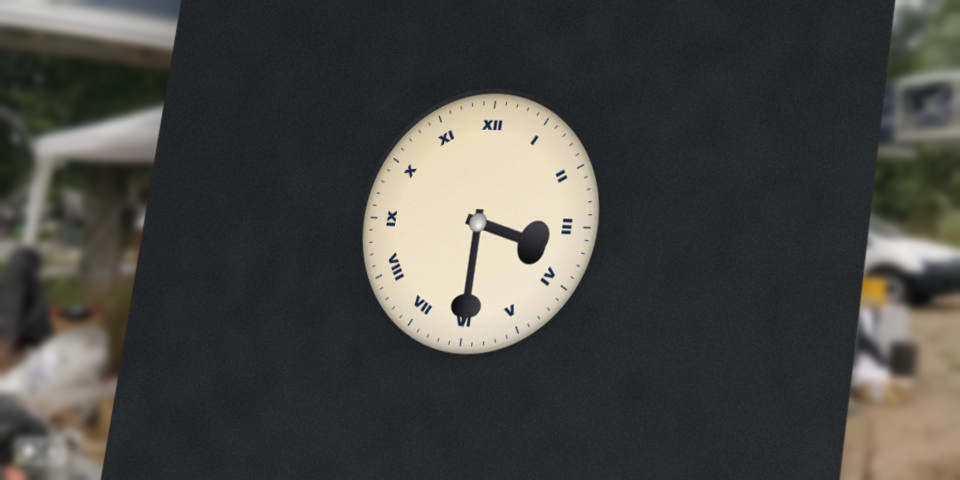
3:30
